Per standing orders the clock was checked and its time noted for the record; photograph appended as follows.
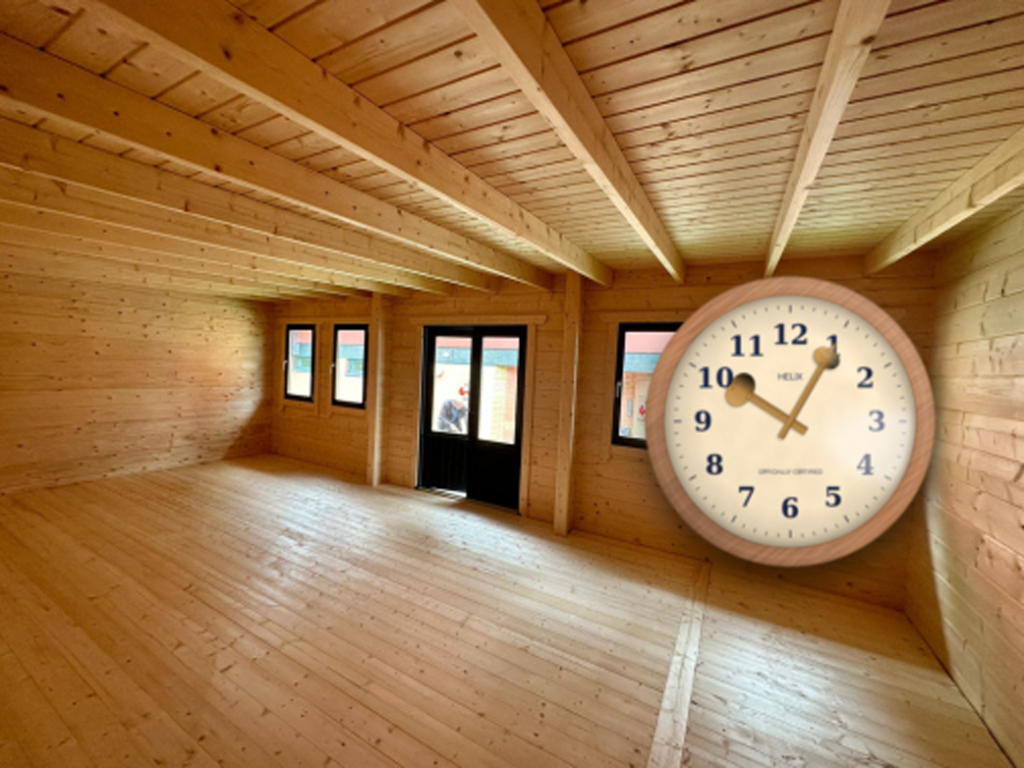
10:05
